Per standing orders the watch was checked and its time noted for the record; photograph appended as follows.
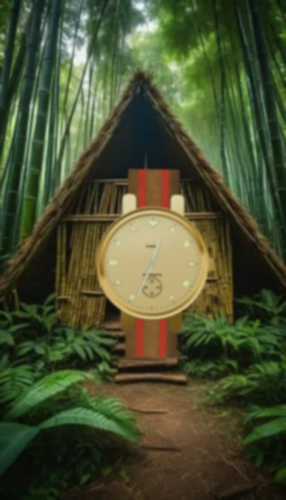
12:34
